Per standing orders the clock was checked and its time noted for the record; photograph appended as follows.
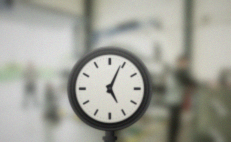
5:04
